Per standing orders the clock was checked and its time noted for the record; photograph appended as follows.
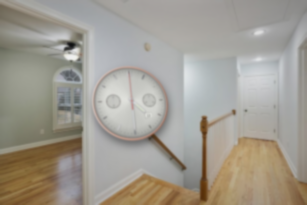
4:30
